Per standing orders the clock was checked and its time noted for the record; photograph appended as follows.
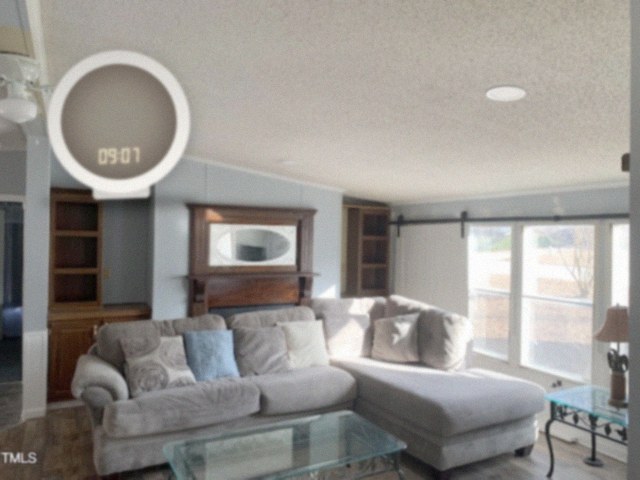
9:07
